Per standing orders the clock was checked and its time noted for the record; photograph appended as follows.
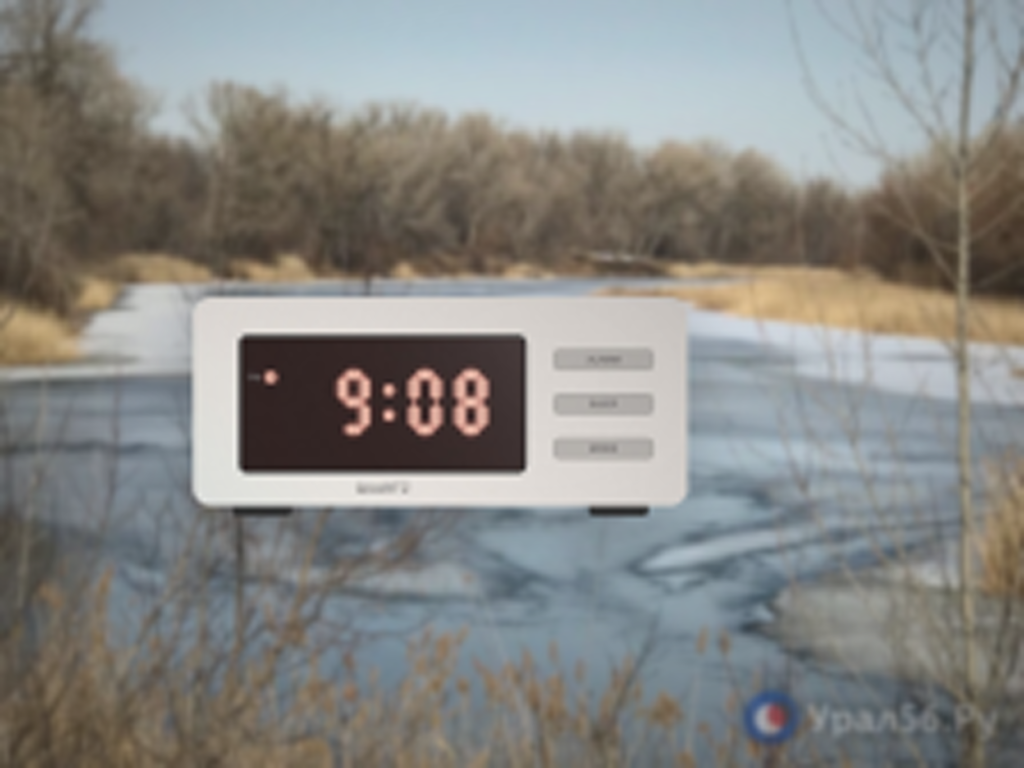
9:08
